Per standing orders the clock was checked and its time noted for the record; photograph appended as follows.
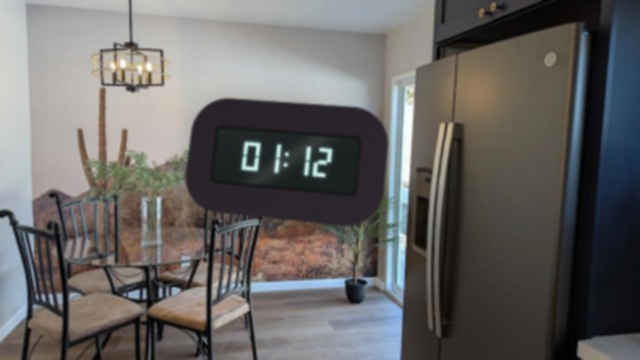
1:12
